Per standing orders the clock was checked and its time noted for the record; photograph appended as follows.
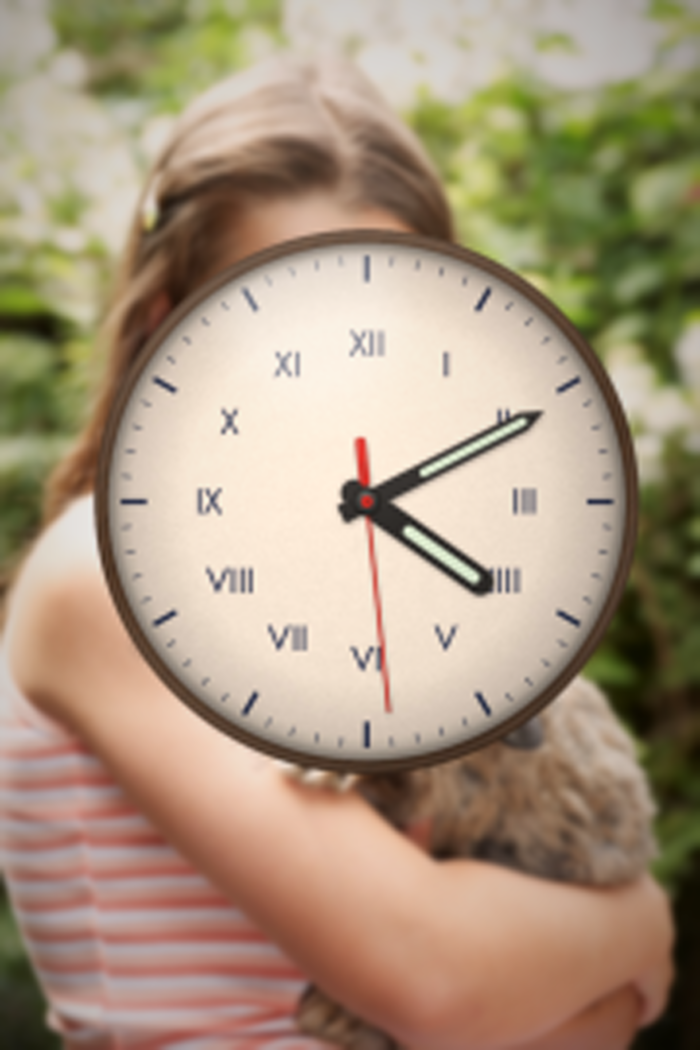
4:10:29
